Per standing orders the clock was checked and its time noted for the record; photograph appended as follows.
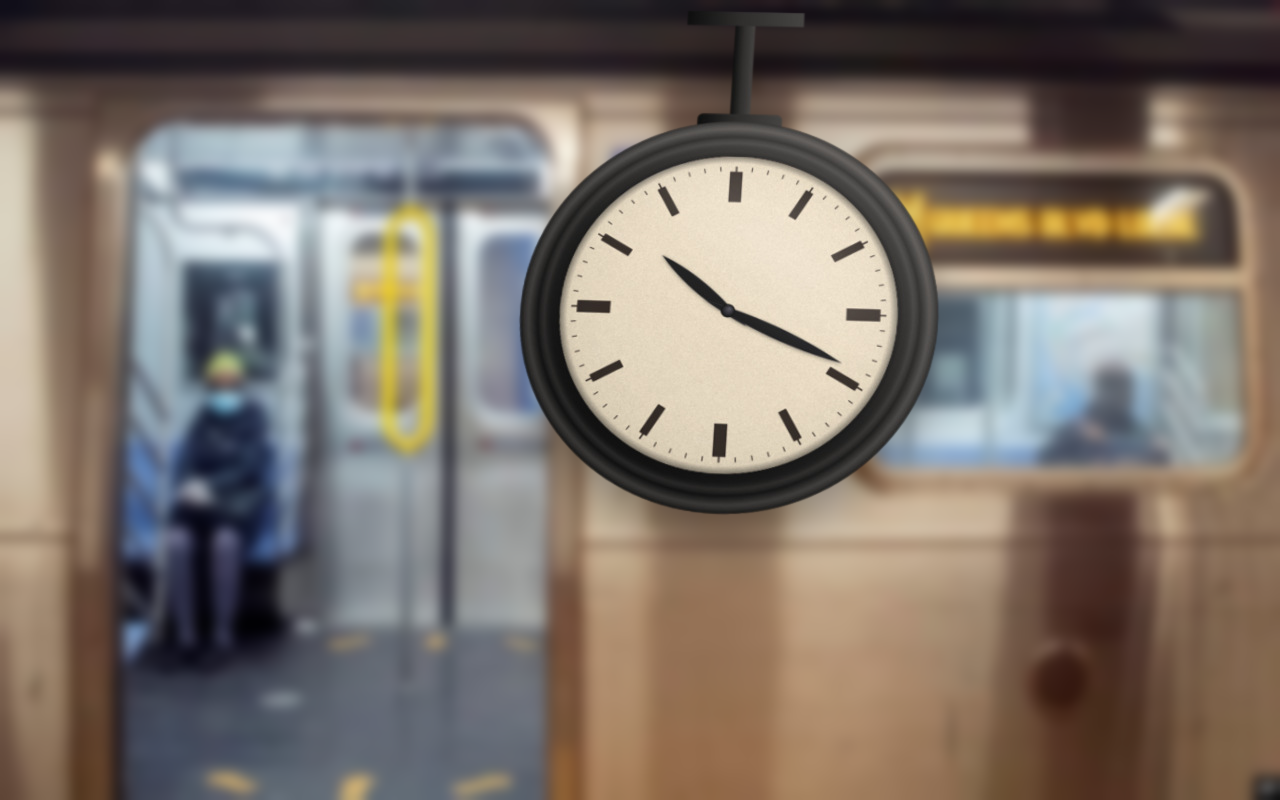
10:19
